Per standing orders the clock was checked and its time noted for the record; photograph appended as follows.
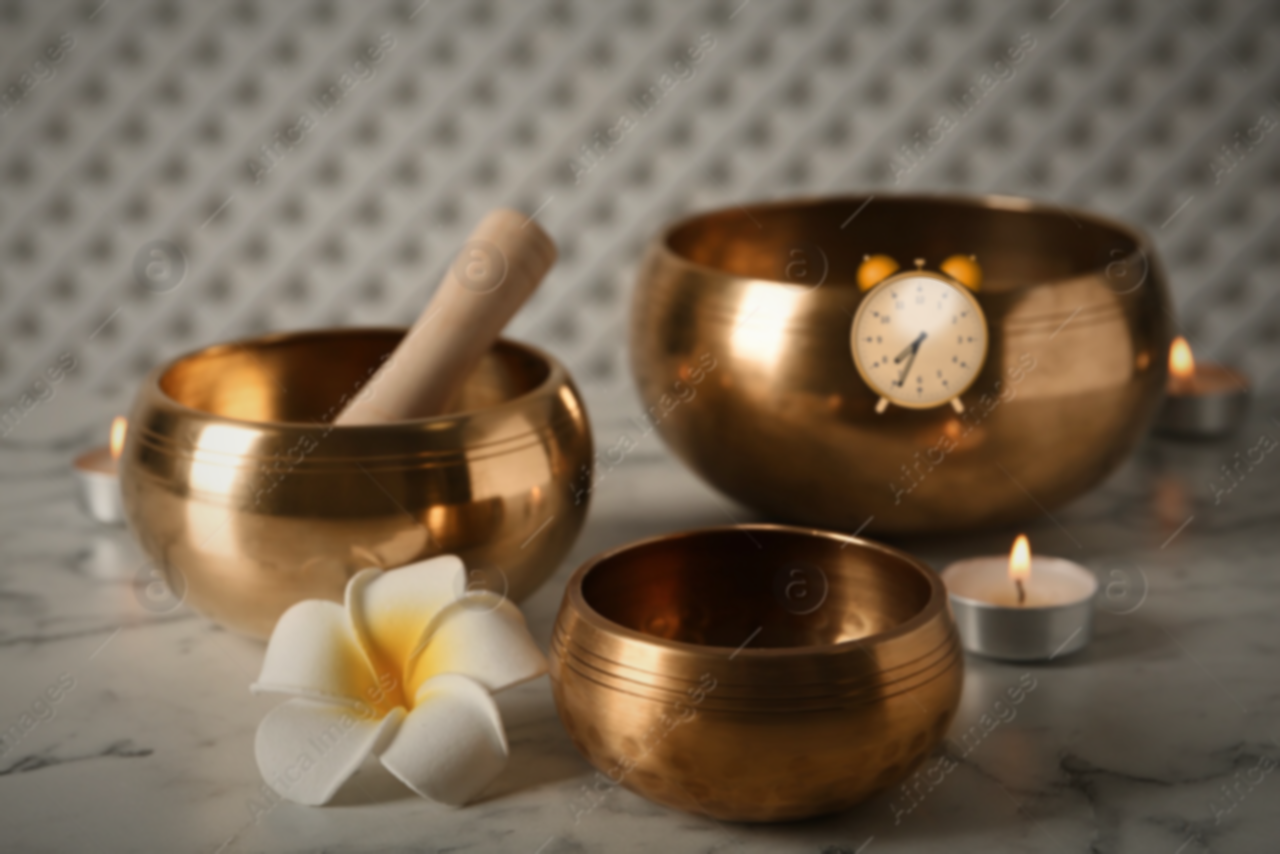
7:34
